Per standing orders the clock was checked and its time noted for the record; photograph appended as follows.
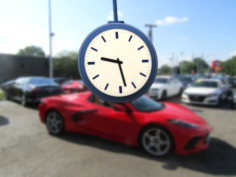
9:28
